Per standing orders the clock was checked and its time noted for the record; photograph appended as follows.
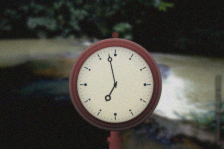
6:58
